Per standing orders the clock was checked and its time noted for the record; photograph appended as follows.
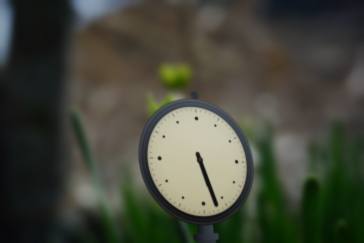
5:27
